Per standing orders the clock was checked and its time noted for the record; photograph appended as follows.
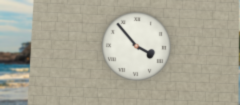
3:53
